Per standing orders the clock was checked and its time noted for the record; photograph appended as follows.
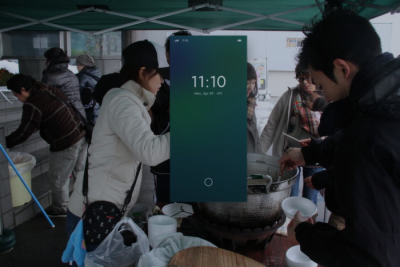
11:10
